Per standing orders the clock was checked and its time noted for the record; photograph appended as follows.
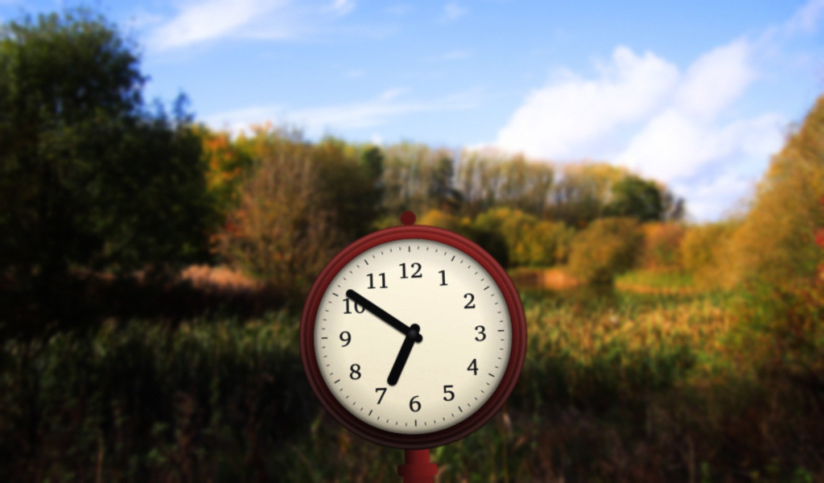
6:51
